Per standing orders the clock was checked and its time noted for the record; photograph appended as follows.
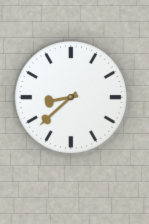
8:38
